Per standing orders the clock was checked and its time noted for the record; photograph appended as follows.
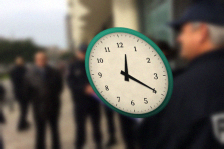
12:20
